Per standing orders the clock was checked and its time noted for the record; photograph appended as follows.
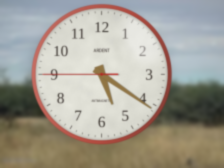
5:20:45
